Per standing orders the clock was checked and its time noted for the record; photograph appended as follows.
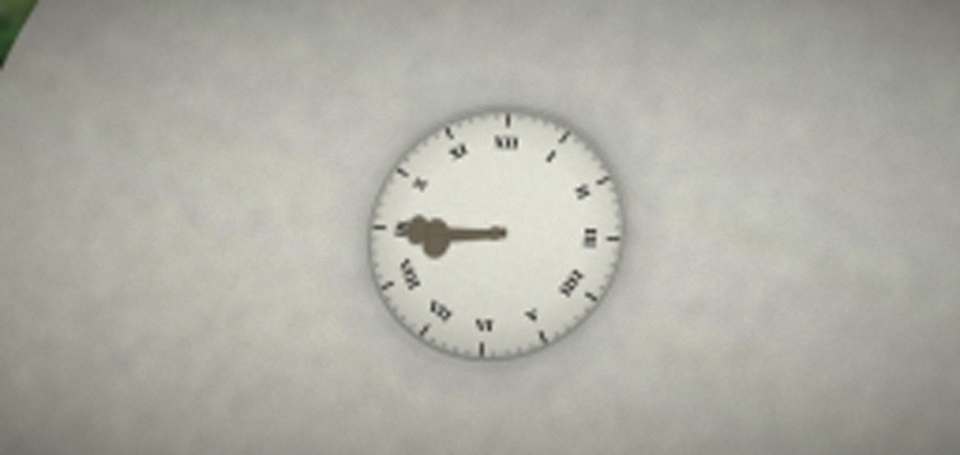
8:45
